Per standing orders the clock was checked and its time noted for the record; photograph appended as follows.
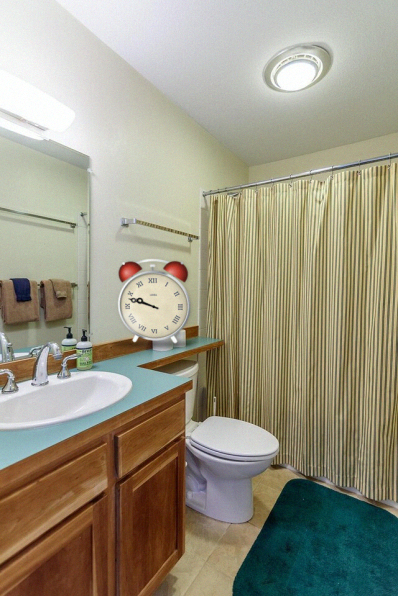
9:48
